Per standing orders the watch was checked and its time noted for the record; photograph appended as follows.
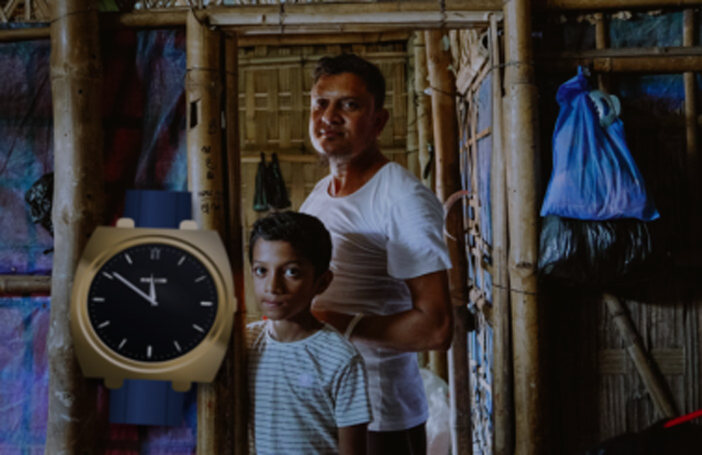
11:51
